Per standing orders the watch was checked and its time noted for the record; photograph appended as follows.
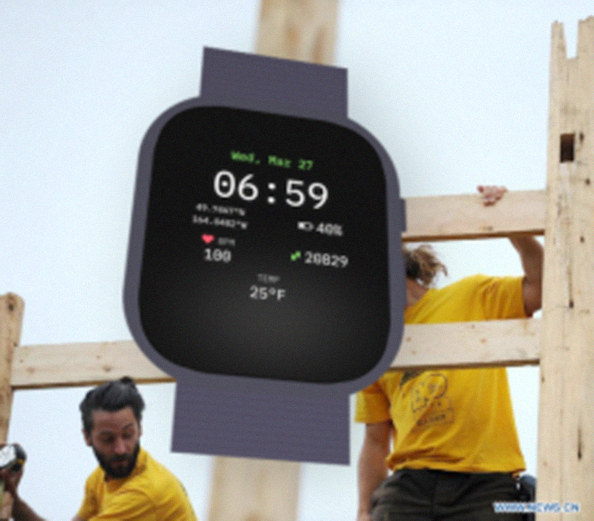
6:59
